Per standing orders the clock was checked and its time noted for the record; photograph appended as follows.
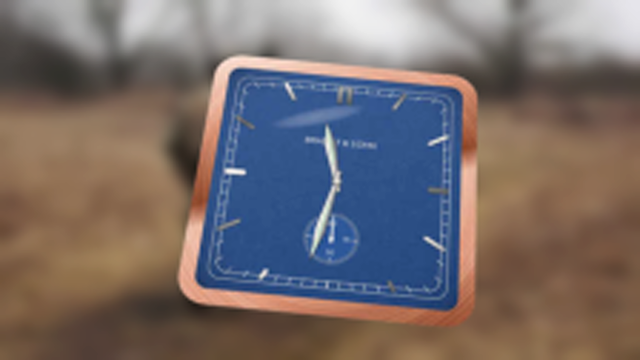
11:32
